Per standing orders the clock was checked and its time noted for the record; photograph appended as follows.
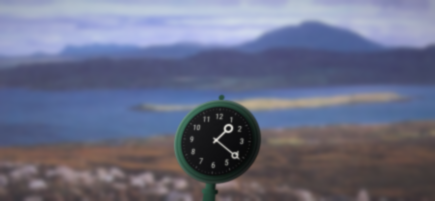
1:21
